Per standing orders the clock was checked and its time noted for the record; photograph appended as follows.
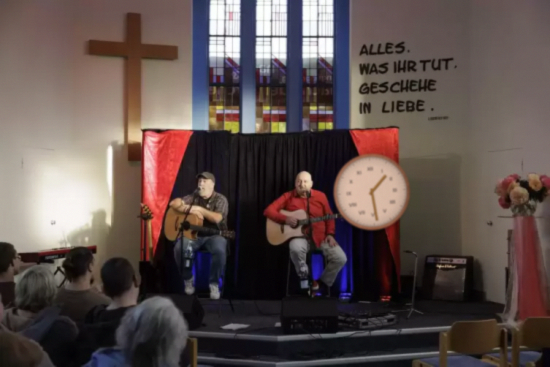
1:29
